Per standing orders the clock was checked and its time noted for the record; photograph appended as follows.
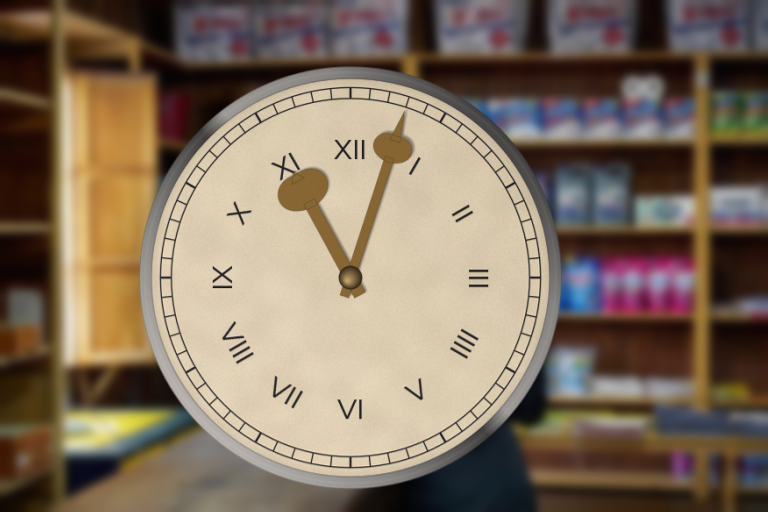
11:03
